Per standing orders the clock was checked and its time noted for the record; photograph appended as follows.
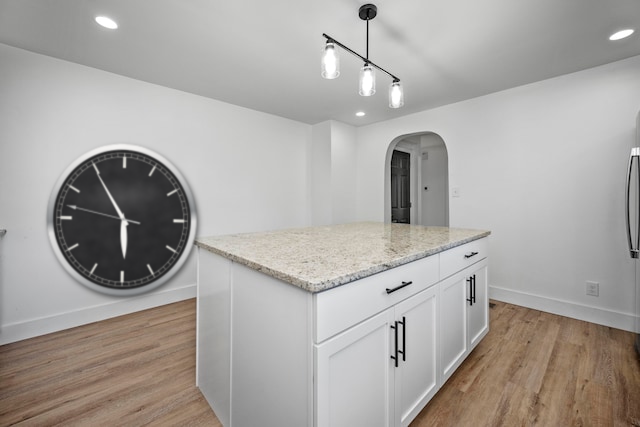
5:54:47
